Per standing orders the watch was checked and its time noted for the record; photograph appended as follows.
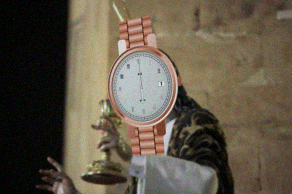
6:00
